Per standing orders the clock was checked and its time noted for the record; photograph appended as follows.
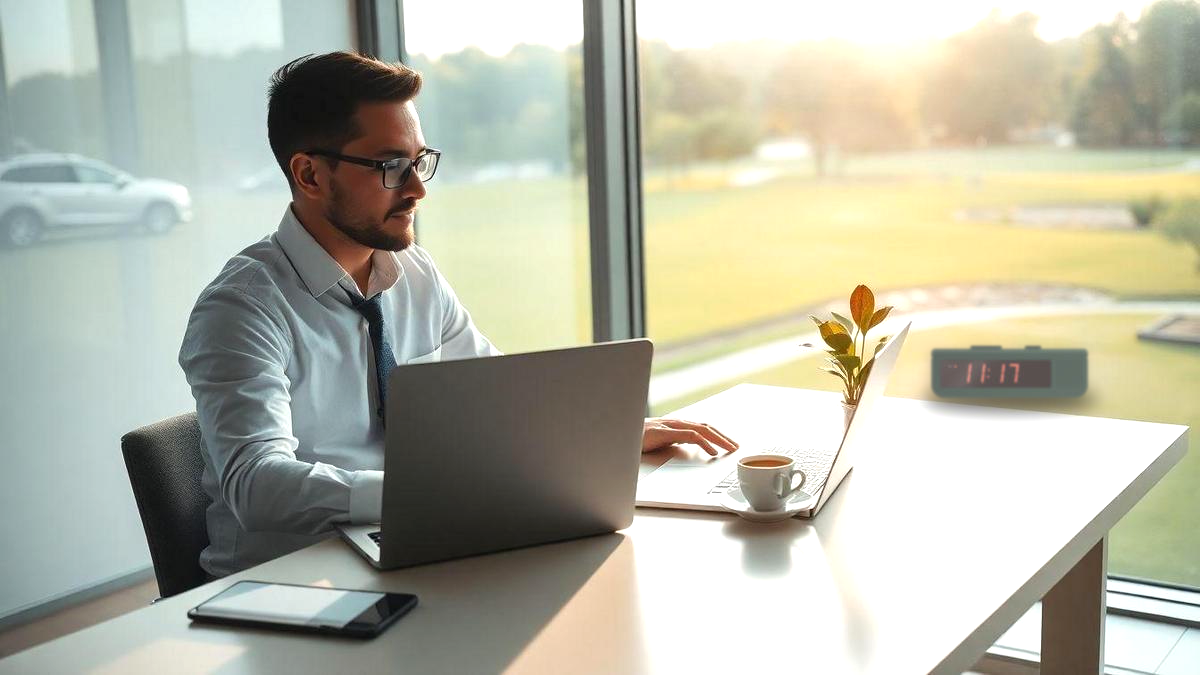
11:17
